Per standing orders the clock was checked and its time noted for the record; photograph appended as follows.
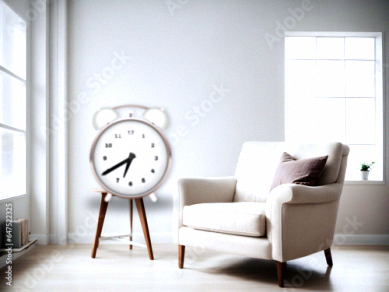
6:40
